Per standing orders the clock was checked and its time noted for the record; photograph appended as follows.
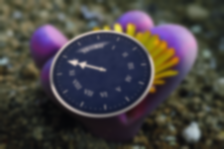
9:49
